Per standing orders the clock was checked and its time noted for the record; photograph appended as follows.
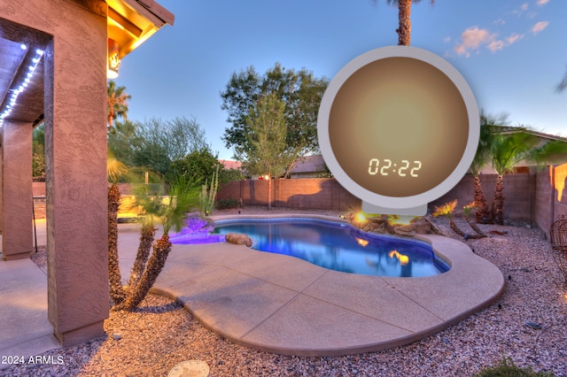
2:22
